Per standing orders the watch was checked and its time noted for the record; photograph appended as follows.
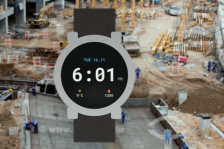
6:01
